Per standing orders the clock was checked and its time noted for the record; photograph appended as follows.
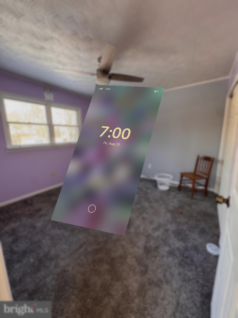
7:00
